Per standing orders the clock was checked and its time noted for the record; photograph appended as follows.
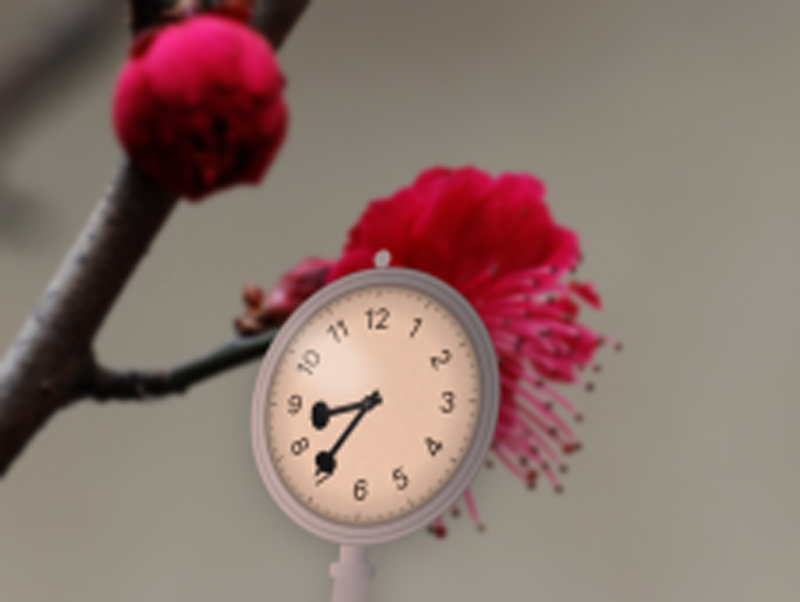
8:36
